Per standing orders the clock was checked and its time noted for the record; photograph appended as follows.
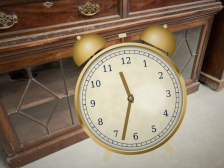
11:33
